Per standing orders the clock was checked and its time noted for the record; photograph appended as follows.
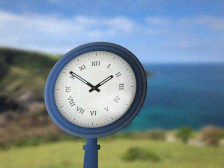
1:51
